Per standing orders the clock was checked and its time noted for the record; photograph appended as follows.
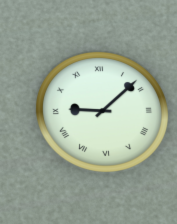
9:08
